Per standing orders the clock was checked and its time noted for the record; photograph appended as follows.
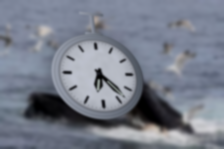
6:23
